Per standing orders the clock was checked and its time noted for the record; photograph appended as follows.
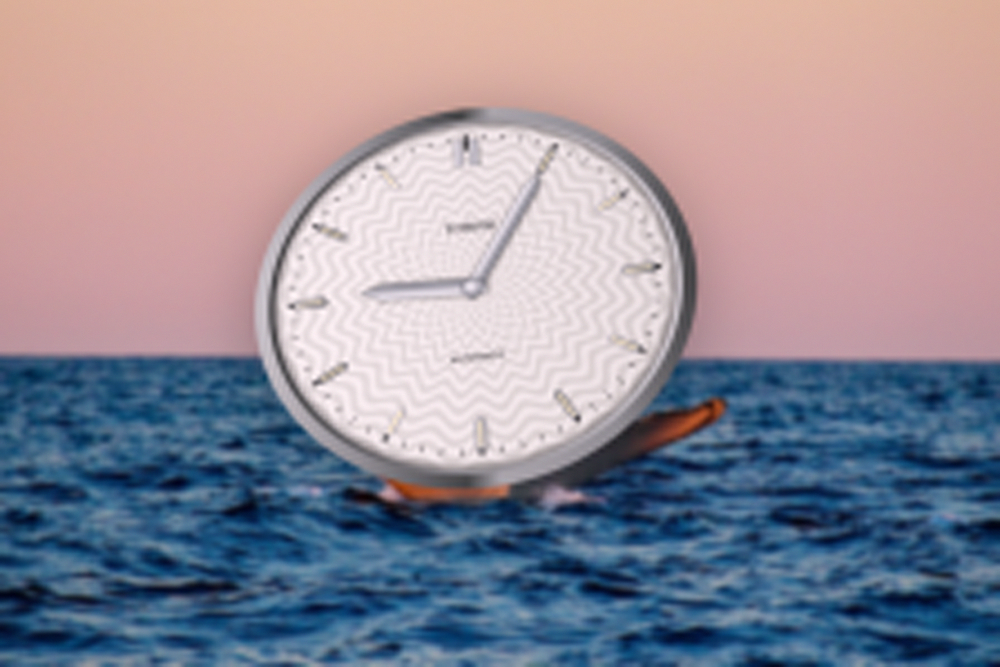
9:05
